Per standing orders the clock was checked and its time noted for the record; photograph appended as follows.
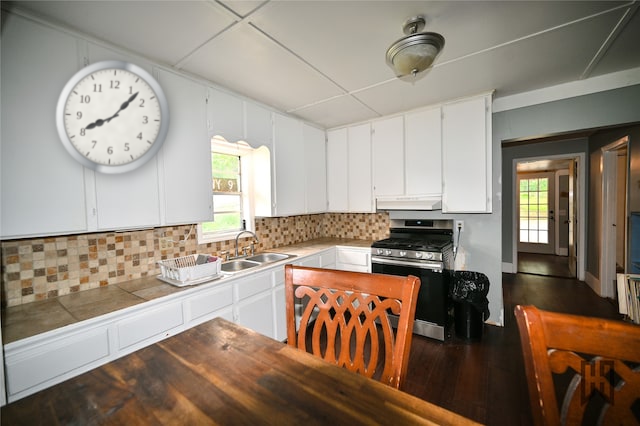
8:07
